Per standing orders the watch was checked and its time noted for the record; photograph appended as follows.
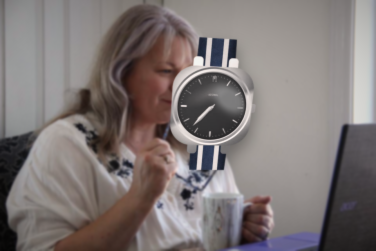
7:37
